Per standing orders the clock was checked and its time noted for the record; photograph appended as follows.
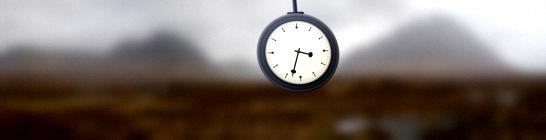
3:33
